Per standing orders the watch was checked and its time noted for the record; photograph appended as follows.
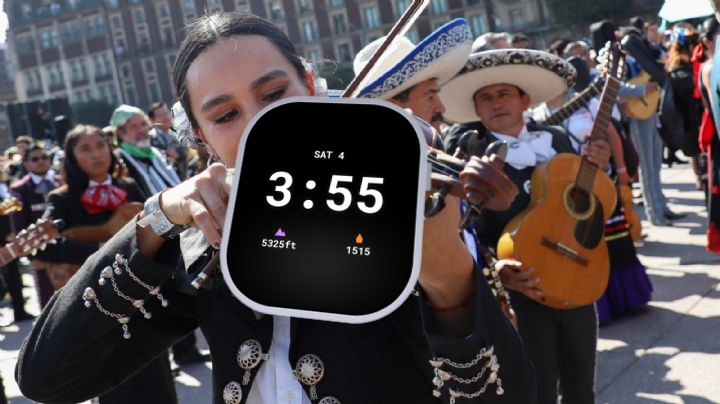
3:55
